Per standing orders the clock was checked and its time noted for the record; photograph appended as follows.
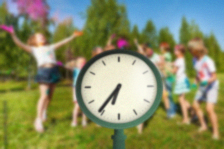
6:36
